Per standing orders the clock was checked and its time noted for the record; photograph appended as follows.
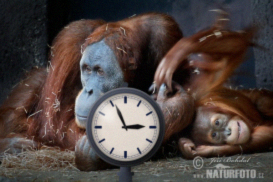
2:56
